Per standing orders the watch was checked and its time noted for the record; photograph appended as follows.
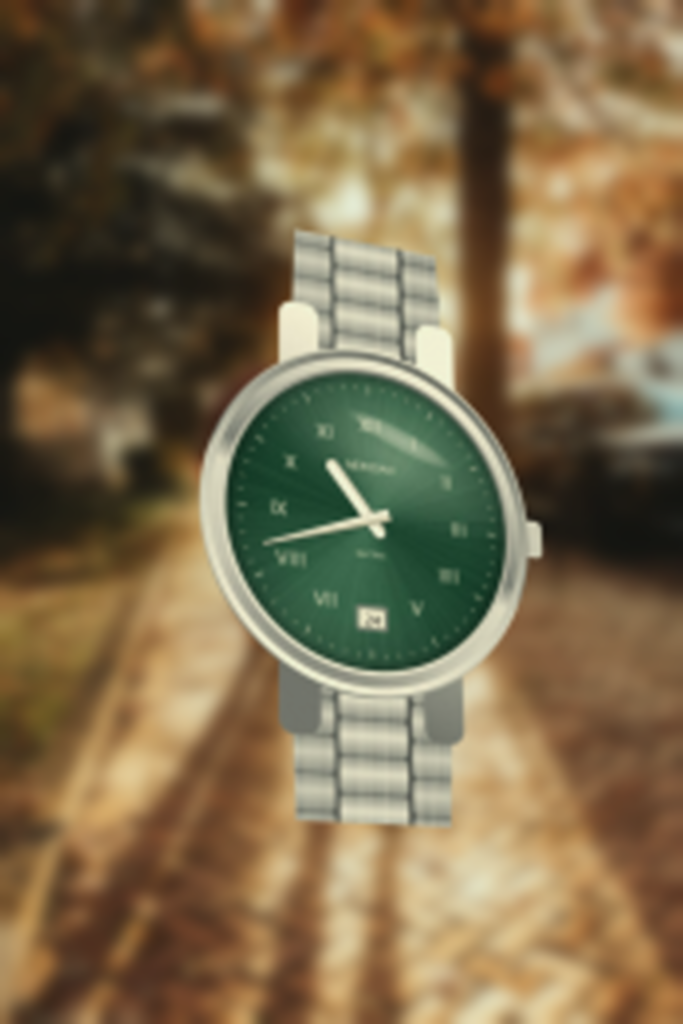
10:42
